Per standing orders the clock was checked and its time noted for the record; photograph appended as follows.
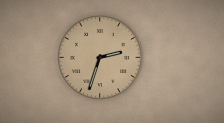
2:33
